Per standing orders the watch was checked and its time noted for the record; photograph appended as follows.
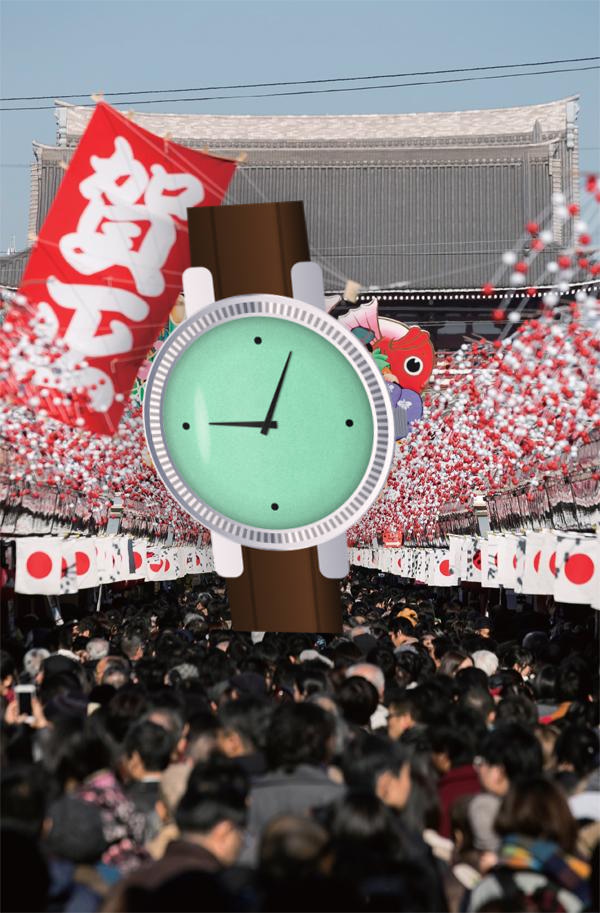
9:04
